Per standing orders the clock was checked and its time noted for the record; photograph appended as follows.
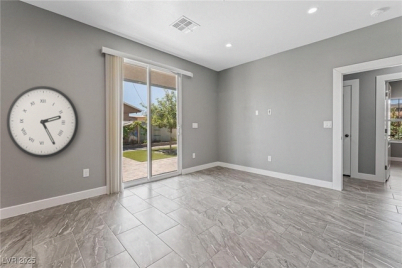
2:25
